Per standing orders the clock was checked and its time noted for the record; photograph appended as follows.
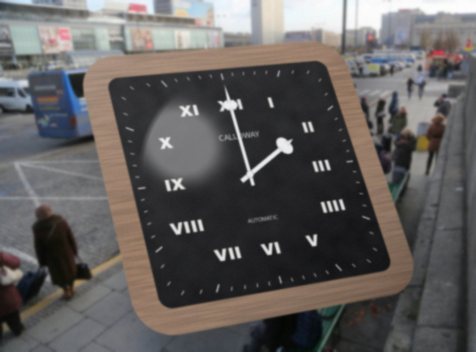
2:00
